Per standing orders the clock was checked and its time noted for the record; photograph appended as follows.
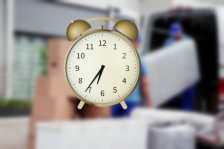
6:36
